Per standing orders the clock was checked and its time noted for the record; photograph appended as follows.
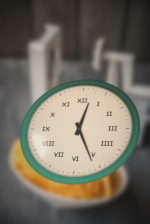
12:26
